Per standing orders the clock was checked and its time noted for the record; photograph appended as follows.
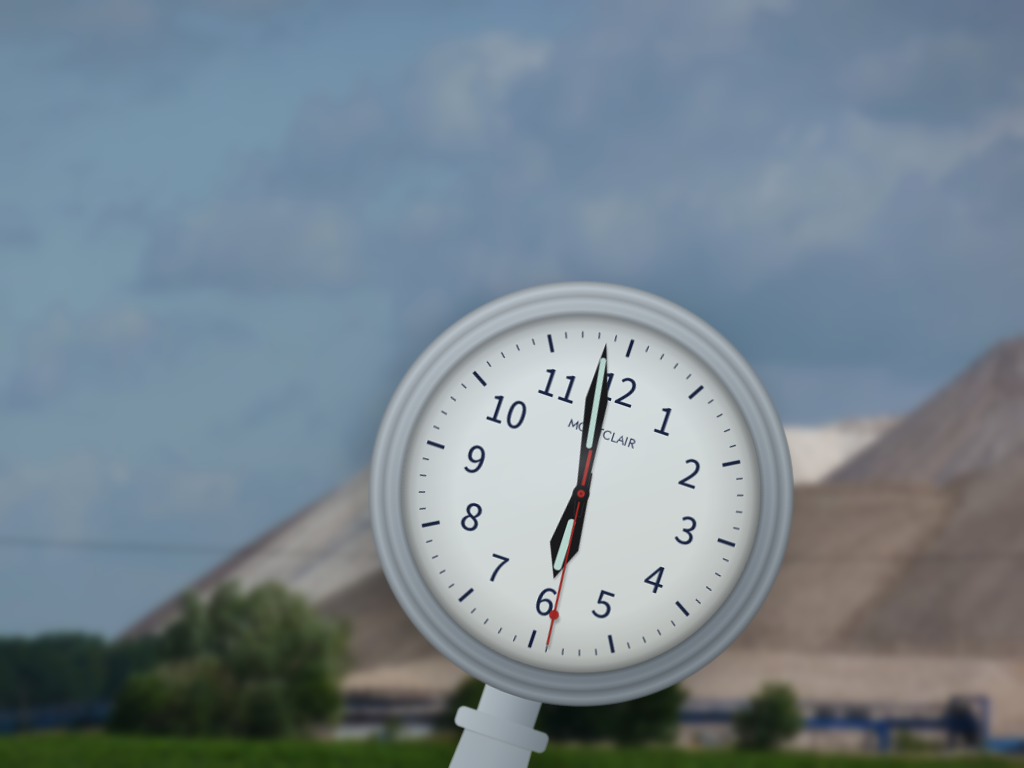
5:58:29
